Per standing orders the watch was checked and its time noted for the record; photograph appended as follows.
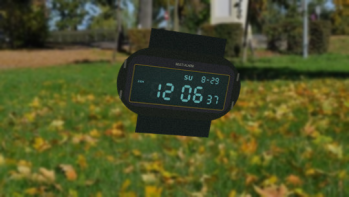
12:06:37
